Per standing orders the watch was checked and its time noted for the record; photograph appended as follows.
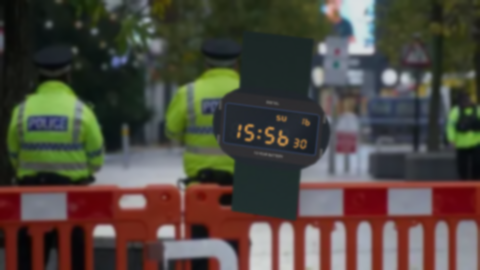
15:56
